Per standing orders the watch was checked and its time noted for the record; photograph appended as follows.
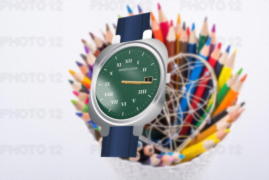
3:16
